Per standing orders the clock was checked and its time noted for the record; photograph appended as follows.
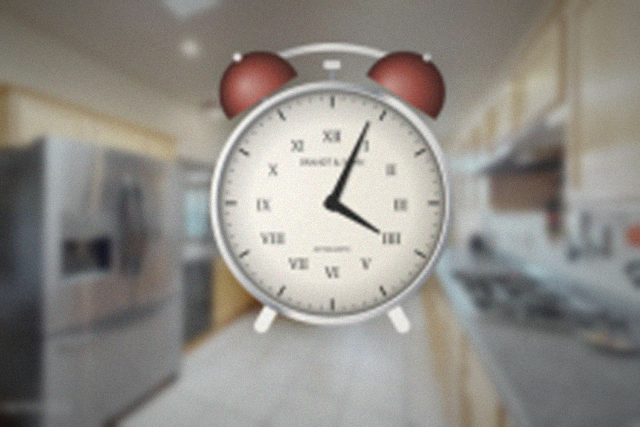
4:04
